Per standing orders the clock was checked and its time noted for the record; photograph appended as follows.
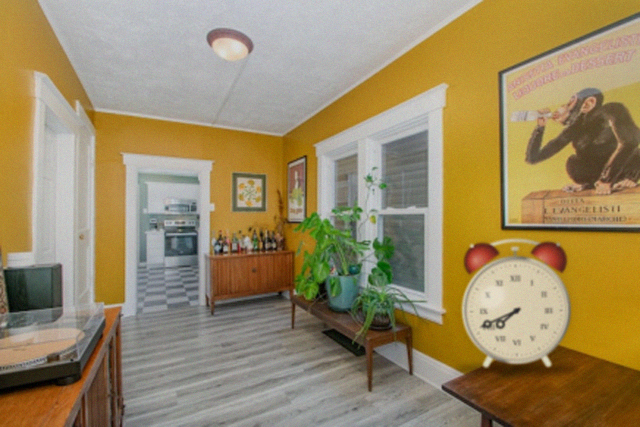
7:41
